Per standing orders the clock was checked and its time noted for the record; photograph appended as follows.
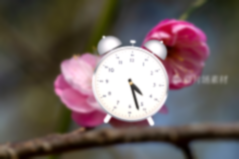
4:27
